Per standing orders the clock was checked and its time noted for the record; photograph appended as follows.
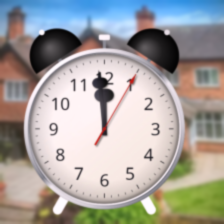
11:59:05
